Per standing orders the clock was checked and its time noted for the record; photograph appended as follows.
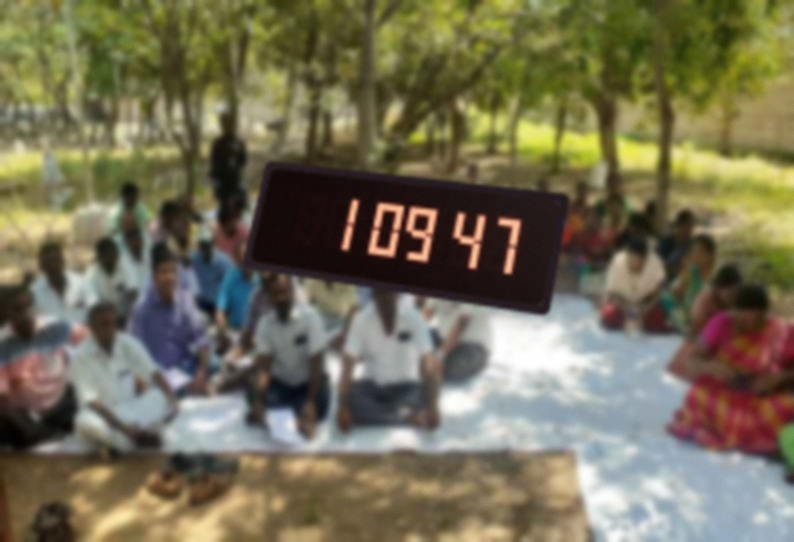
1:09:47
